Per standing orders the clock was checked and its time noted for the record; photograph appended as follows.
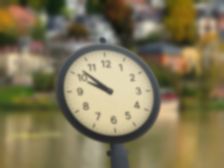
9:52
